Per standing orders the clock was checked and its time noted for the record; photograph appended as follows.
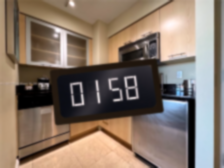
1:58
